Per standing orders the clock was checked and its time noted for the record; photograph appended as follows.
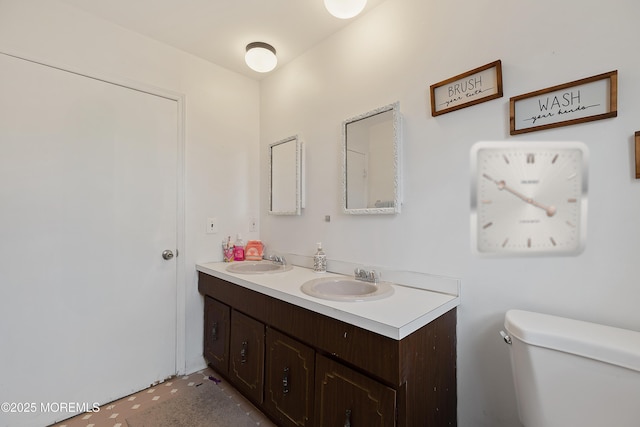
3:50
